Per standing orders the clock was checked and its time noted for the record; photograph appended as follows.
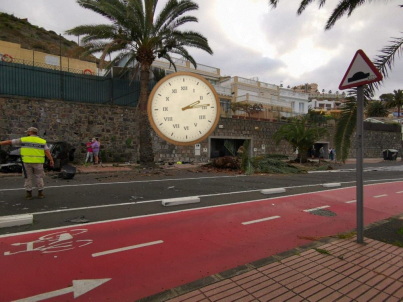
2:14
